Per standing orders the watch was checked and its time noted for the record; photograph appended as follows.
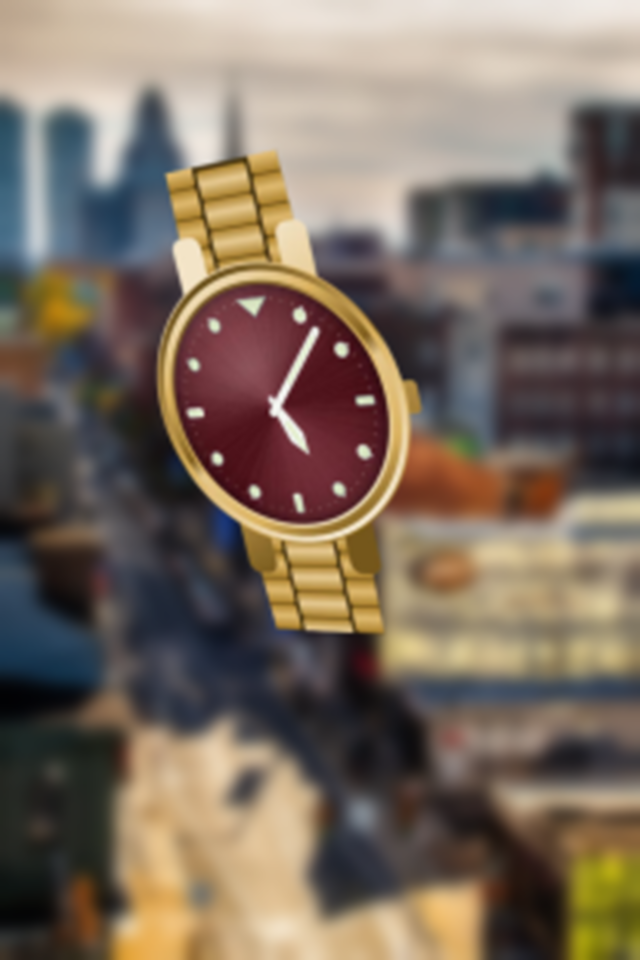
5:07
